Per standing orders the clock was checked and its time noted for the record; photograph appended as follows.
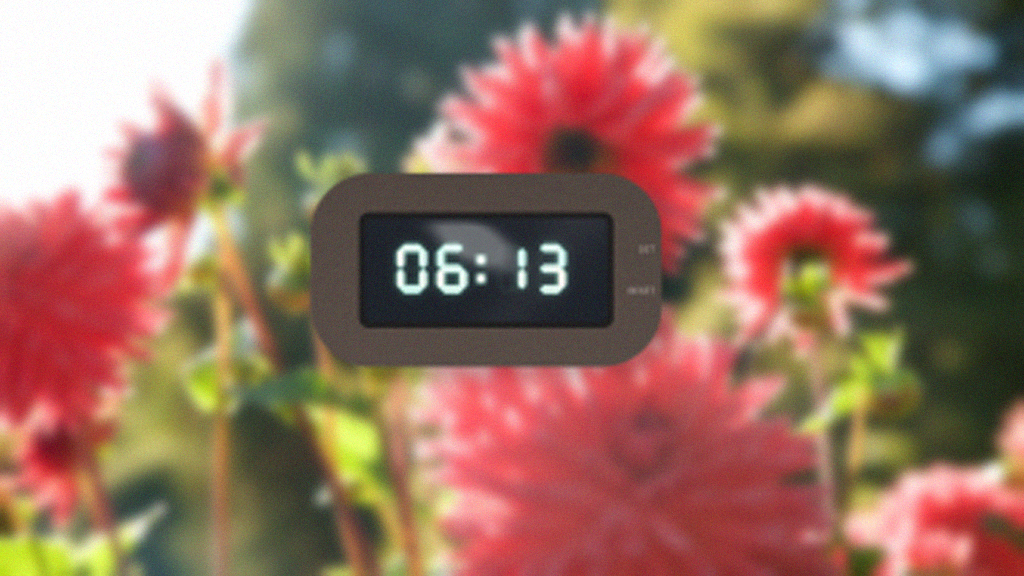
6:13
